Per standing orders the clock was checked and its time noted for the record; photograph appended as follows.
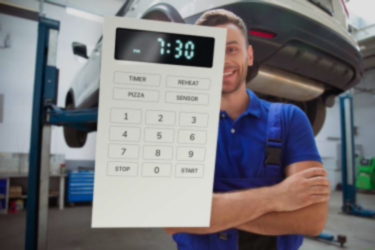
7:30
